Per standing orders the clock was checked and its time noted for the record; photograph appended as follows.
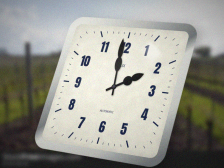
1:59
